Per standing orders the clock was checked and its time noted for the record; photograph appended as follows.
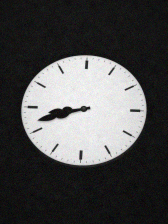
8:42
